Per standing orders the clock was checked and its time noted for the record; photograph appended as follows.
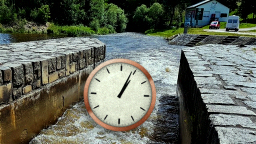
1:04
